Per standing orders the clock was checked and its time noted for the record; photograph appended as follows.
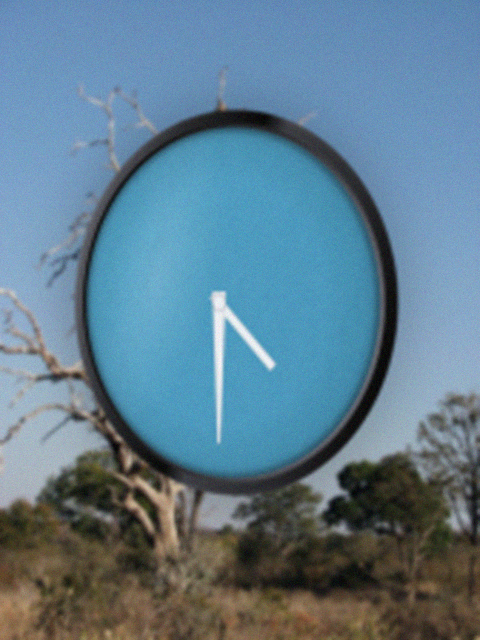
4:30
